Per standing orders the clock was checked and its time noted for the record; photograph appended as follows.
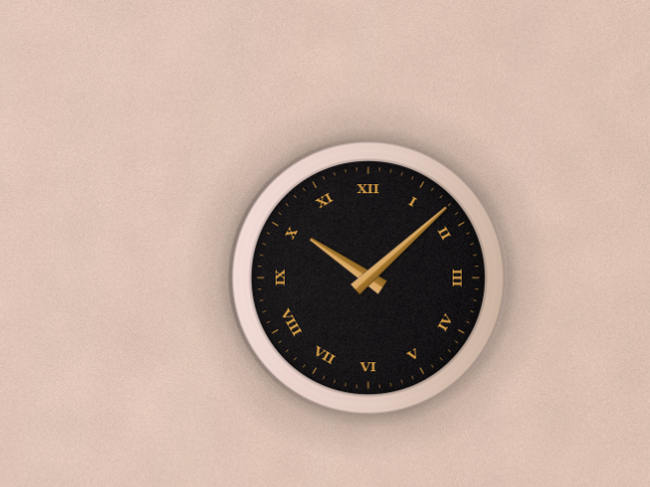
10:08
